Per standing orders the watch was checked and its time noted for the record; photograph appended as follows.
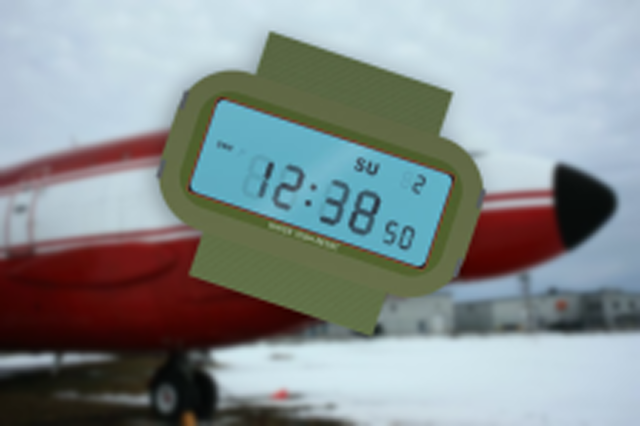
12:38:50
